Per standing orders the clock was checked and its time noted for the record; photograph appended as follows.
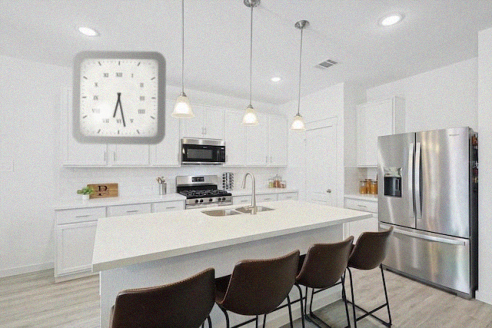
6:28
